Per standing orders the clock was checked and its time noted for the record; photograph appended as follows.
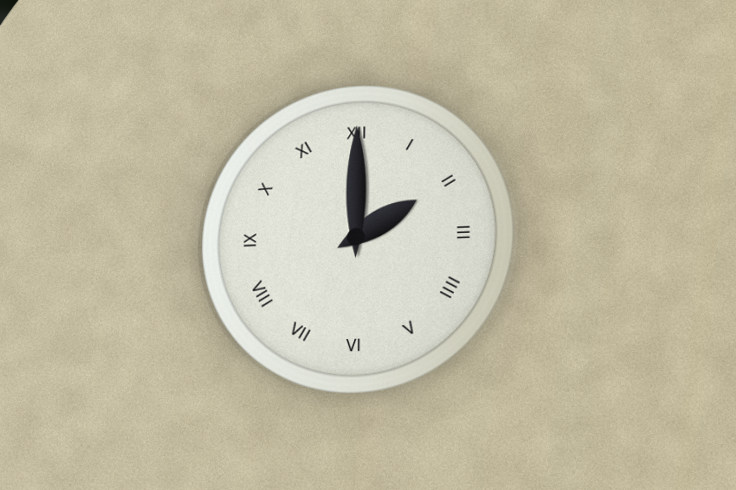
2:00
